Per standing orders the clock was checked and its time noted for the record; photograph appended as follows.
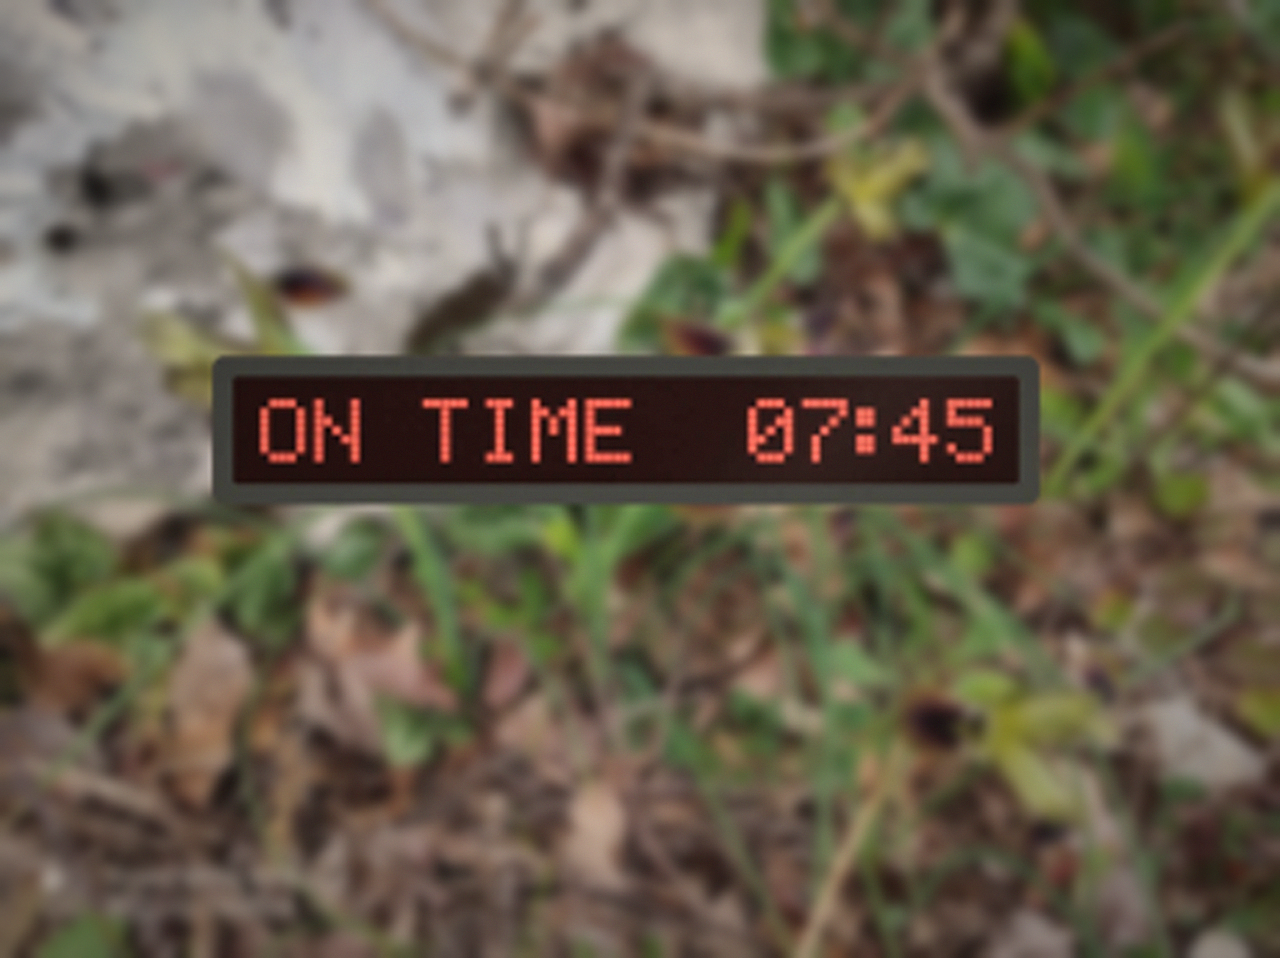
7:45
